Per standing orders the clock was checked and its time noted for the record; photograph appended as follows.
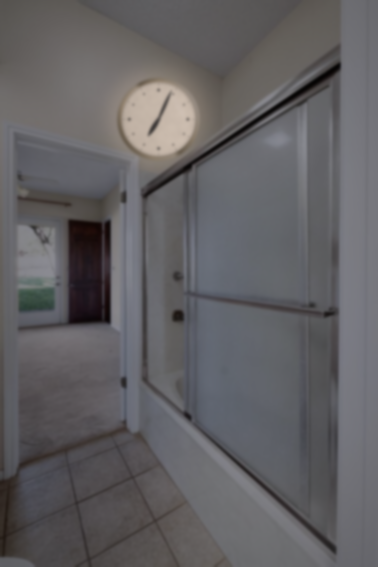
7:04
